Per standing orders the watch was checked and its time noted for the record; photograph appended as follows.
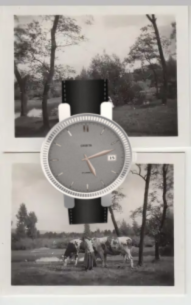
5:12
